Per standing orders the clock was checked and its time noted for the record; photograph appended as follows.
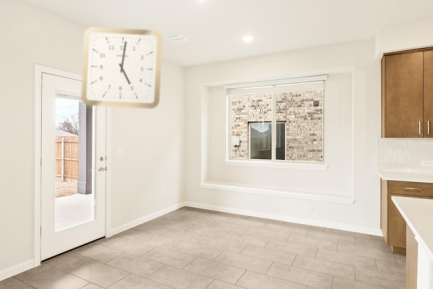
5:01
